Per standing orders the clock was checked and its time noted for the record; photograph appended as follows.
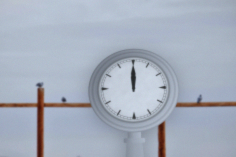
12:00
